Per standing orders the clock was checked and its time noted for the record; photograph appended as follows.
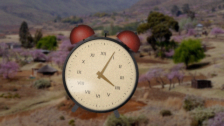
4:04
